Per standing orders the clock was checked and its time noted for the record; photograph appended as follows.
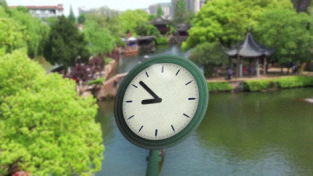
8:52
